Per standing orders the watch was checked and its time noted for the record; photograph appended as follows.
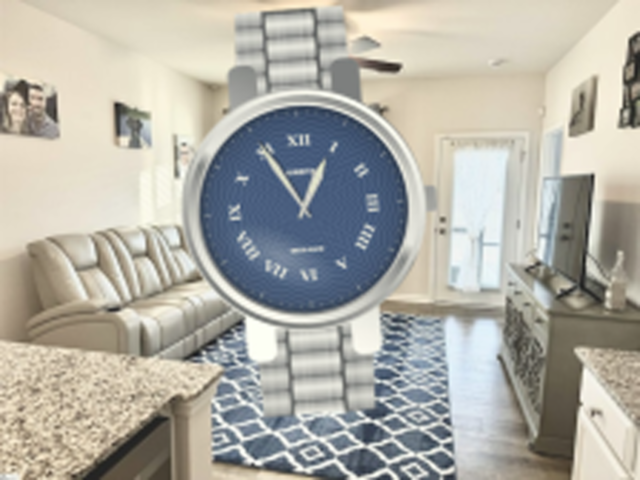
12:55
